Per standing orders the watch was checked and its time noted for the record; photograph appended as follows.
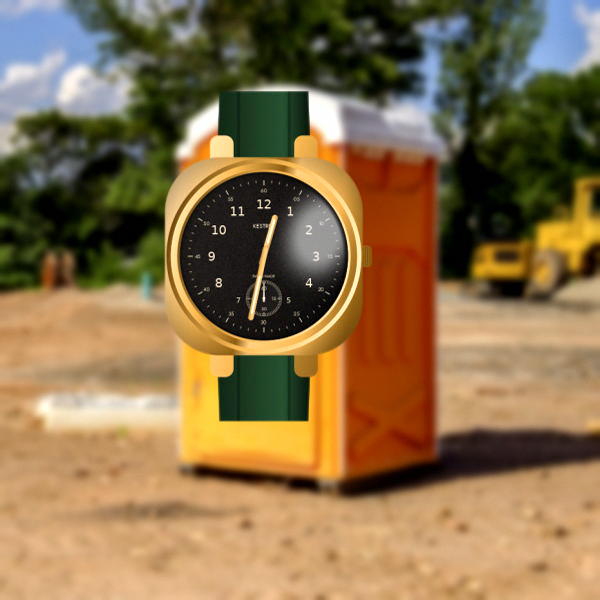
12:32
